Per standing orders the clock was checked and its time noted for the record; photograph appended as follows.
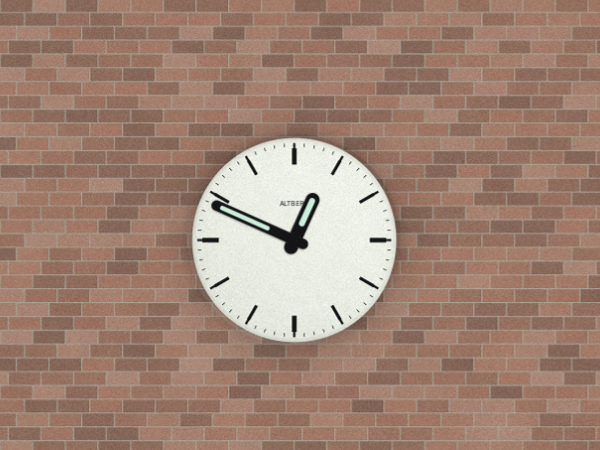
12:49
